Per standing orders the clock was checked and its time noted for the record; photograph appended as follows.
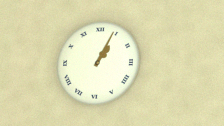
1:04
